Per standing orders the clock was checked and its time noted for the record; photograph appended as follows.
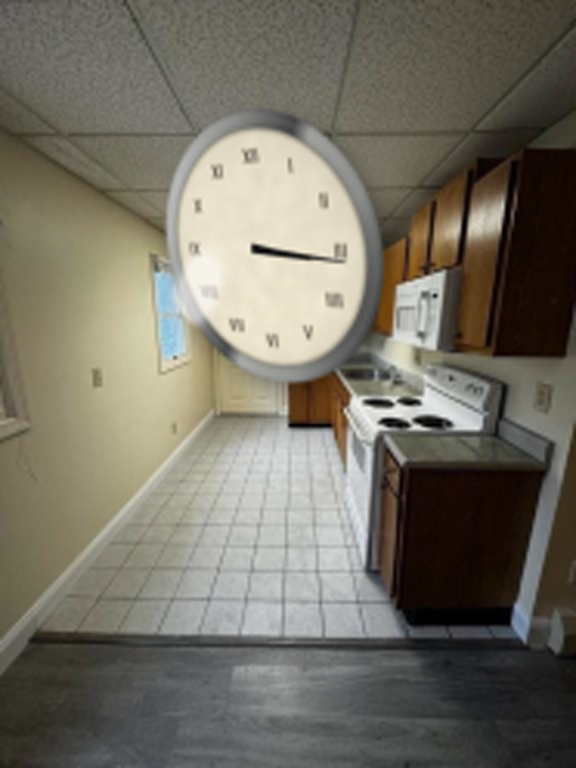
3:16
